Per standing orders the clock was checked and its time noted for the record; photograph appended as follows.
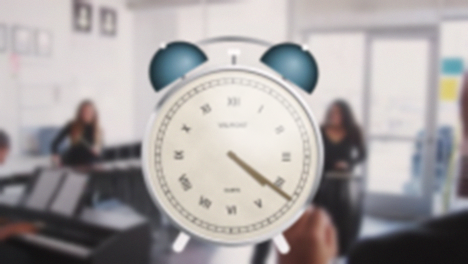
4:21
